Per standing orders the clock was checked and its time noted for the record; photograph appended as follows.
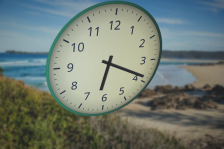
6:19
